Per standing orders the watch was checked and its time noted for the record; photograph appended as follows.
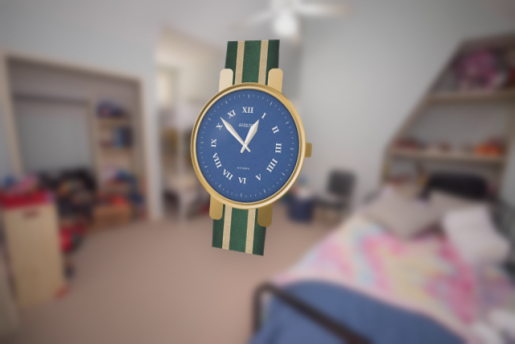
12:52
